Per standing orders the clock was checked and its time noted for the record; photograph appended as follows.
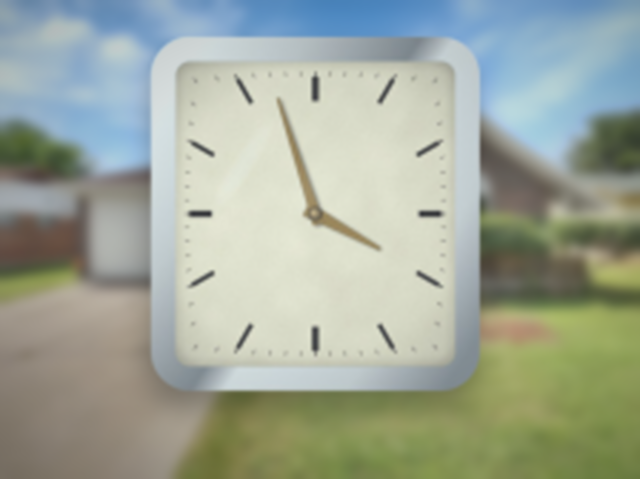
3:57
